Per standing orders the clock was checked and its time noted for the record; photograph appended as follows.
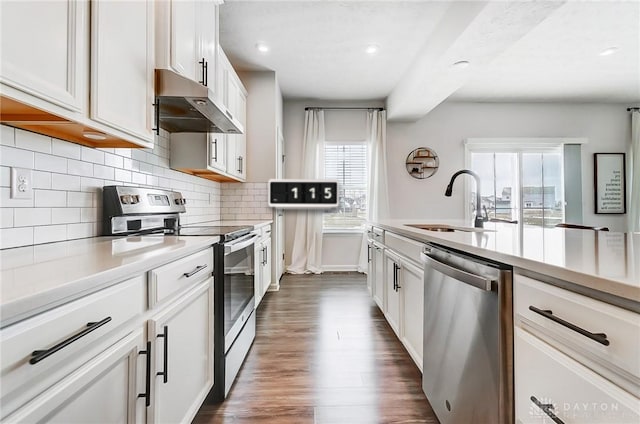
1:15
